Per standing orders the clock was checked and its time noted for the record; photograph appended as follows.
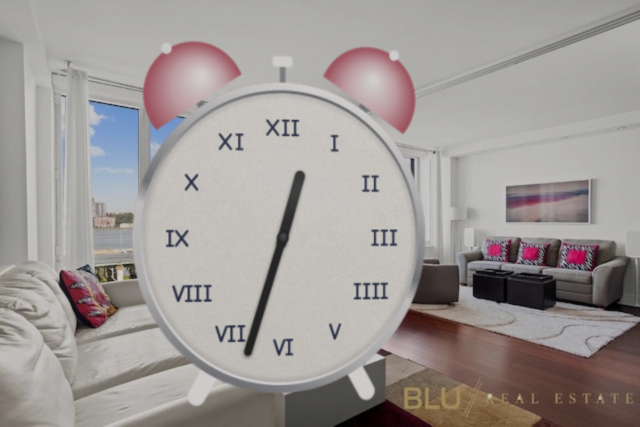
12:33
